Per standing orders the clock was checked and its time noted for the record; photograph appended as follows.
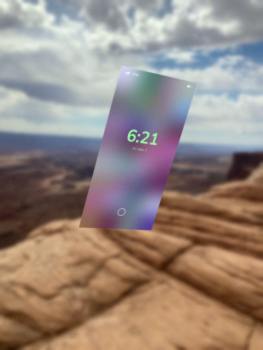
6:21
